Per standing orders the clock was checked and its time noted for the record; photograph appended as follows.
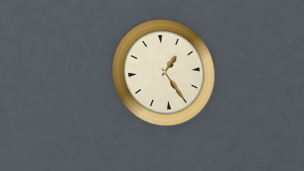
1:25
